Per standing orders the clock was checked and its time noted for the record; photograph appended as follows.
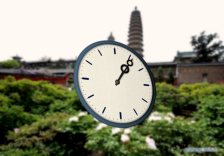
1:06
